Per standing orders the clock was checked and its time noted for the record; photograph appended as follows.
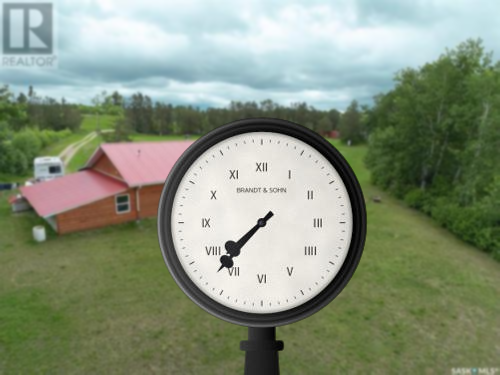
7:37
